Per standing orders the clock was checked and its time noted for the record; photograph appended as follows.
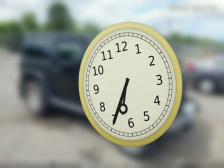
6:35
